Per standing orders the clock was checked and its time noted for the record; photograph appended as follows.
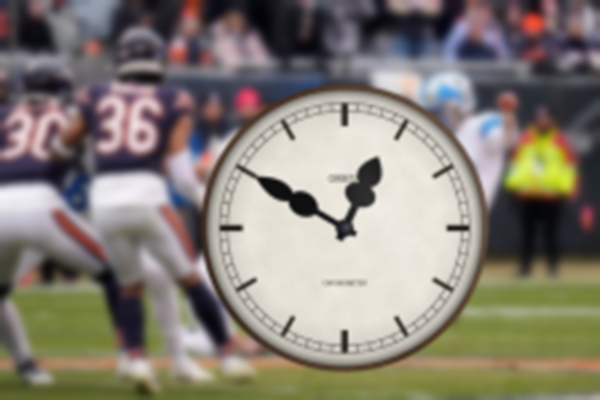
12:50
